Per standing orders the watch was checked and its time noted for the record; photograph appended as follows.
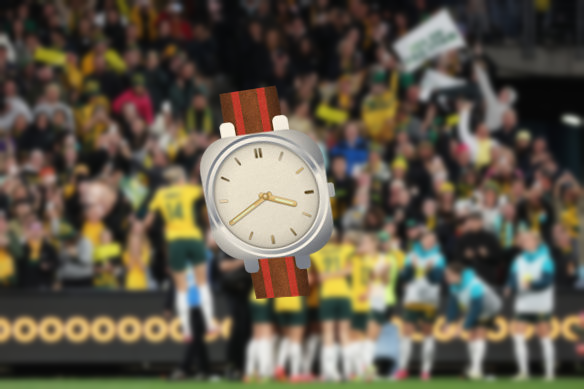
3:40
